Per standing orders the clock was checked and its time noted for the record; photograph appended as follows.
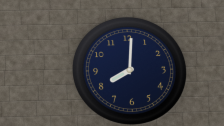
8:01
